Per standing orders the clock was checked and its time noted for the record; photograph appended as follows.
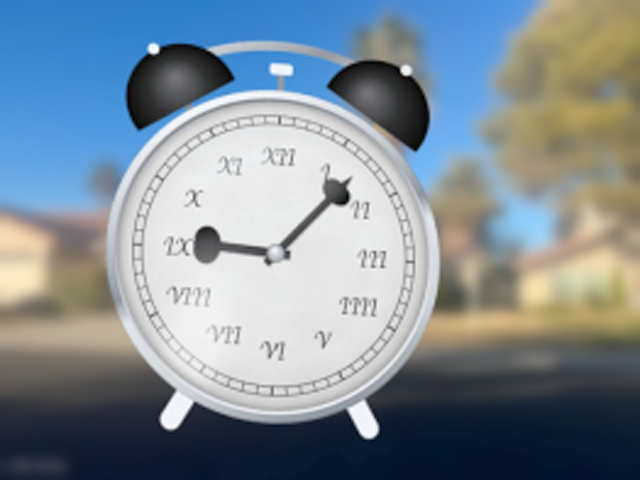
9:07
